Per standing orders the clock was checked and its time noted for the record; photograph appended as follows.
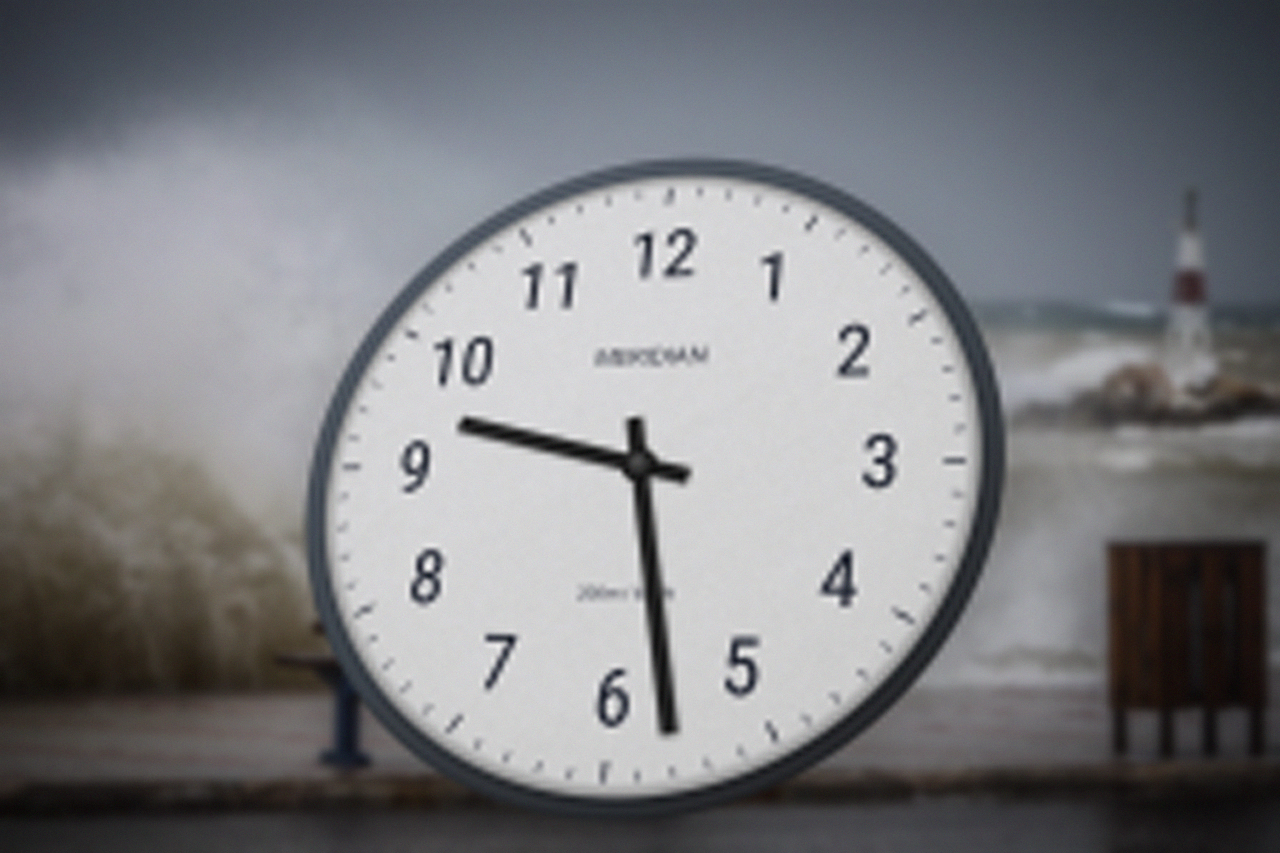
9:28
